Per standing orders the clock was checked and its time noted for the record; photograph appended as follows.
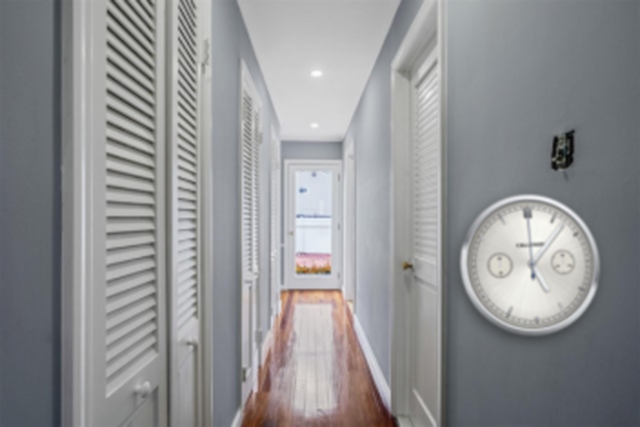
5:07
